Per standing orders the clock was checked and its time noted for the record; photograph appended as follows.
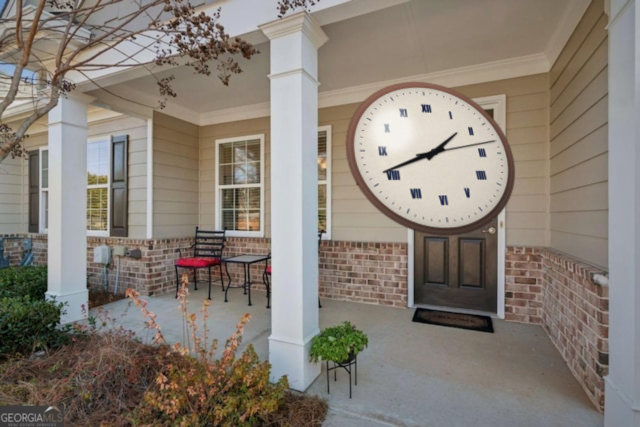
1:41:13
